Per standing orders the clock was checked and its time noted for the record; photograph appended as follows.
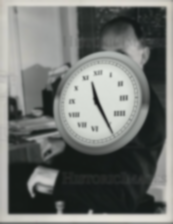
11:25
